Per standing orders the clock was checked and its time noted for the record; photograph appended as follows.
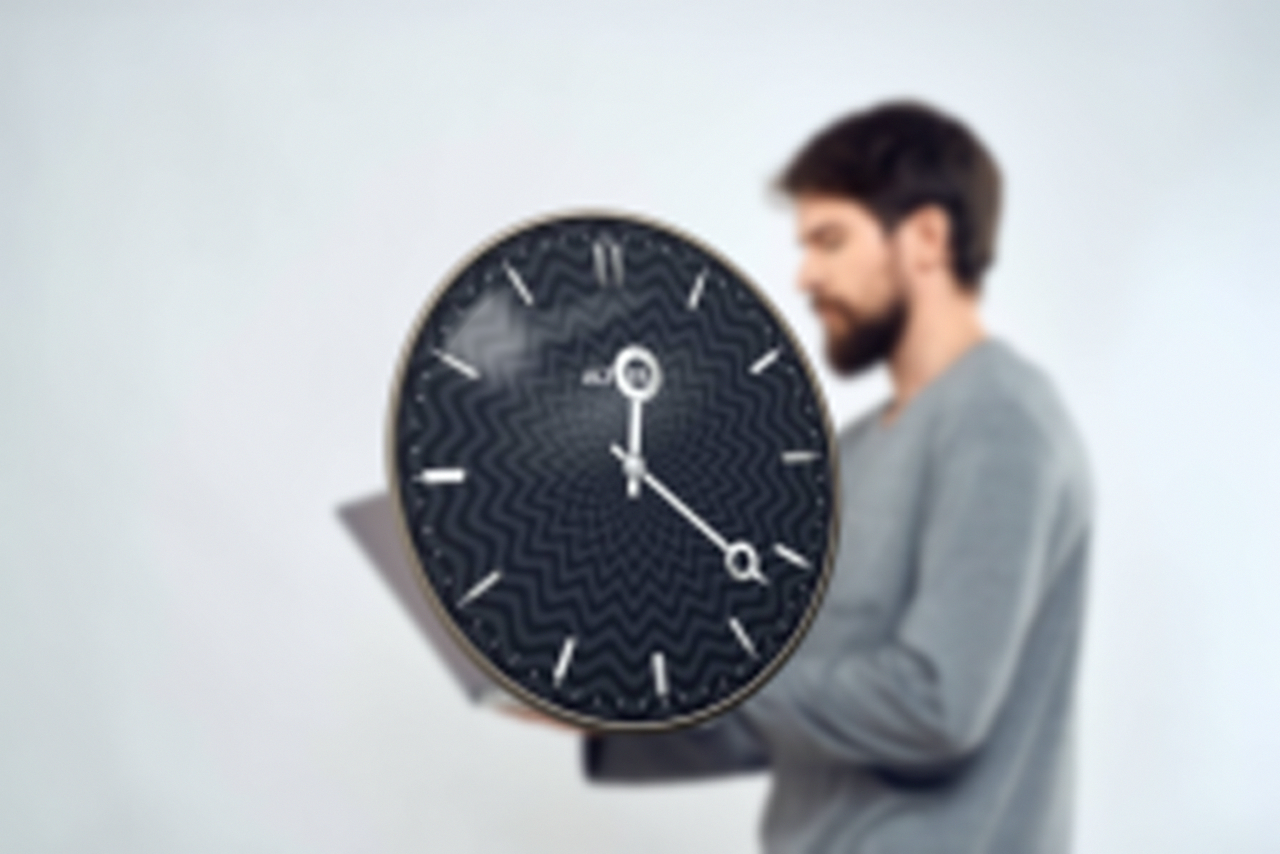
12:22
